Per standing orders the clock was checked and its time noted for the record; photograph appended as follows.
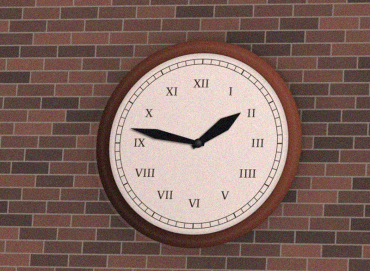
1:47
